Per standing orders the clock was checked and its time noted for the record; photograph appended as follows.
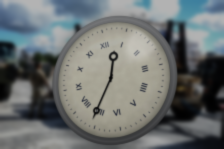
12:36
